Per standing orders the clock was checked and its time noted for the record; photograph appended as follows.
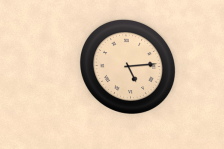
5:14
